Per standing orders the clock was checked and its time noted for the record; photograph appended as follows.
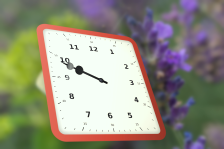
9:49
